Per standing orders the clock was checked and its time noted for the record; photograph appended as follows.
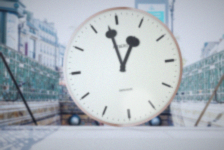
12:58
